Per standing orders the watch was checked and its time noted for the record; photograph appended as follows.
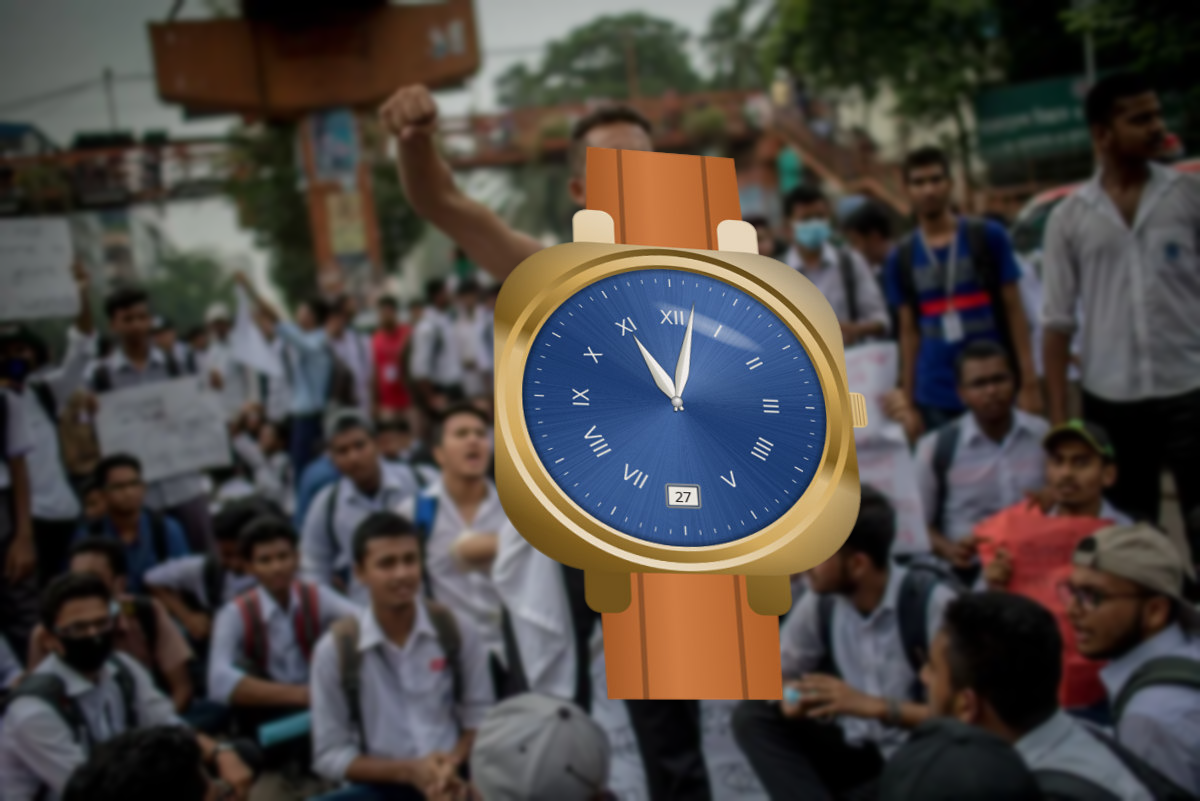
11:02
